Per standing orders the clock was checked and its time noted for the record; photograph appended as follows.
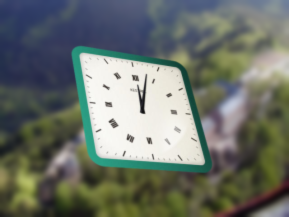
12:03
